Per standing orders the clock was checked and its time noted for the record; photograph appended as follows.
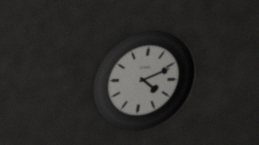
4:11
